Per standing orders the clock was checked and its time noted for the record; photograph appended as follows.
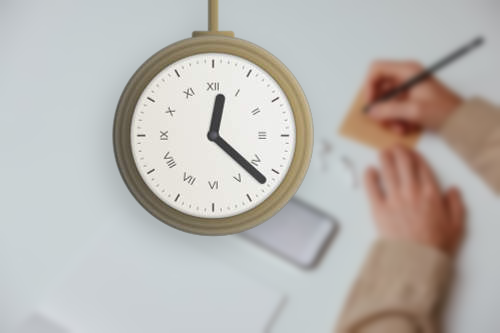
12:22
